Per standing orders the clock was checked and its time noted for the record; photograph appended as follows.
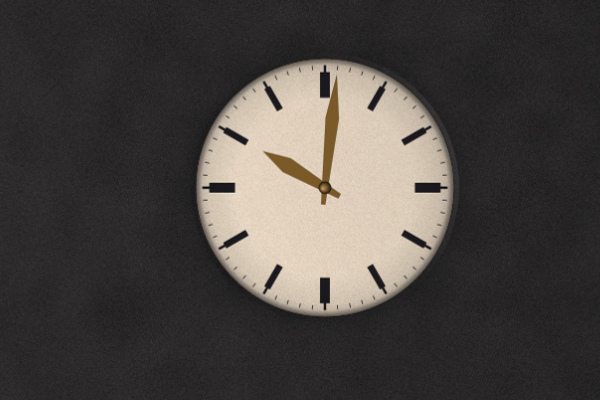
10:01
